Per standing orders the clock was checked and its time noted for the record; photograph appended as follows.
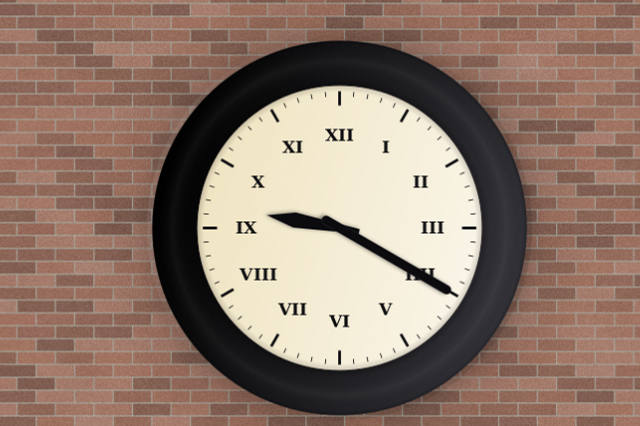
9:20
